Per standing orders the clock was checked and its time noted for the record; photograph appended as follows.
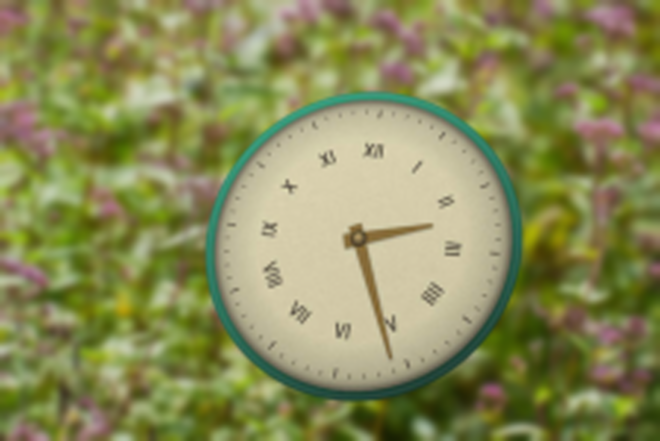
2:26
